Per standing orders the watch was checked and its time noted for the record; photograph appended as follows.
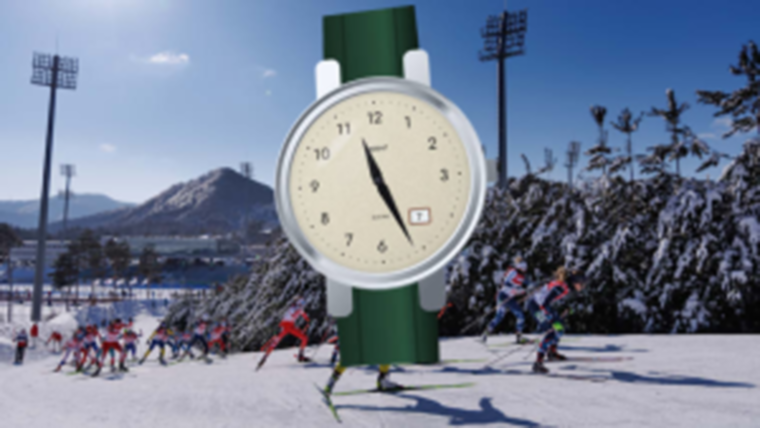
11:26
